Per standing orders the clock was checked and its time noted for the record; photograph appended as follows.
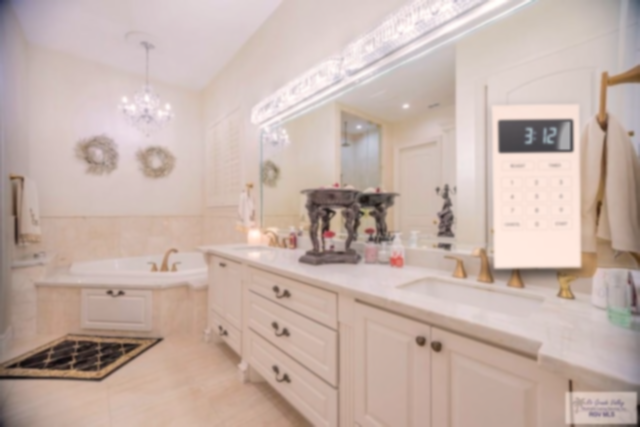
3:12
